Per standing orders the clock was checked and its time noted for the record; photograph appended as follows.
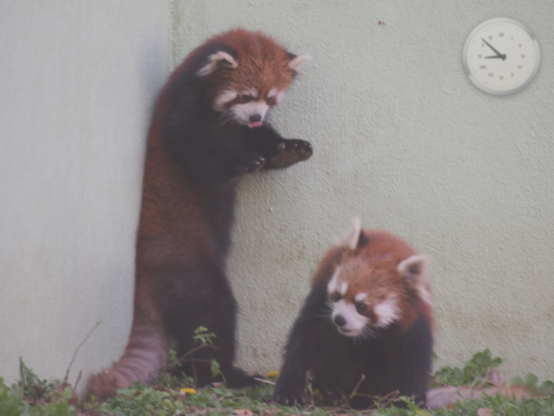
8:52
